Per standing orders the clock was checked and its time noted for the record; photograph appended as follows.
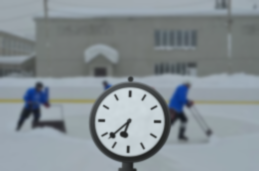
6:38
